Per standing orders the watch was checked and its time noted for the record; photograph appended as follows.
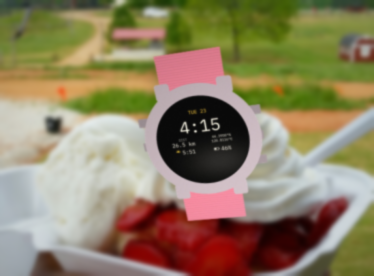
4:15
